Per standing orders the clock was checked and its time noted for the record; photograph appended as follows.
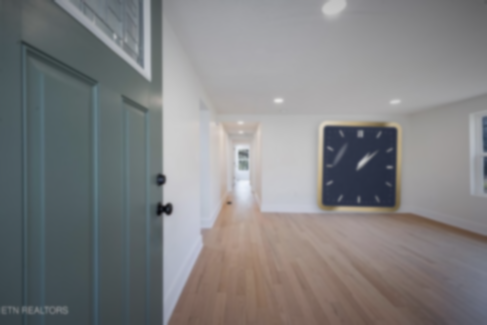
1:08
